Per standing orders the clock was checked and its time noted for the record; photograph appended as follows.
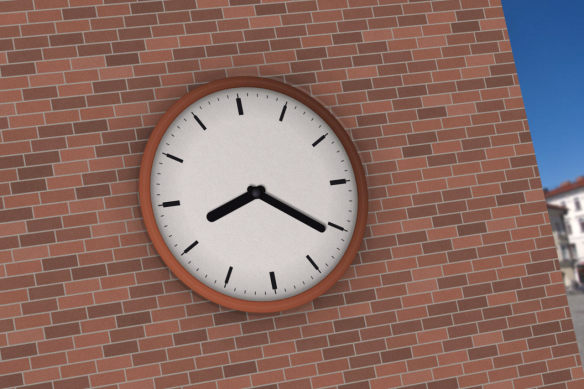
8:21
